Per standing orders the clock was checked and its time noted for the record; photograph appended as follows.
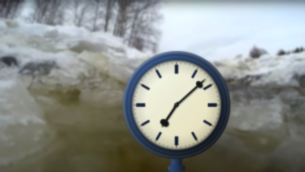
7:08
